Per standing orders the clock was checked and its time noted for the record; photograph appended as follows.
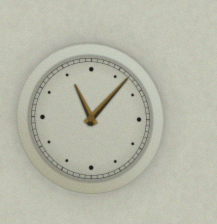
11:07
